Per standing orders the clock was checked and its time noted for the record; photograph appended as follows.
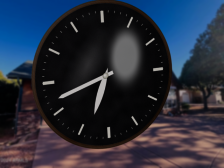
6:42
